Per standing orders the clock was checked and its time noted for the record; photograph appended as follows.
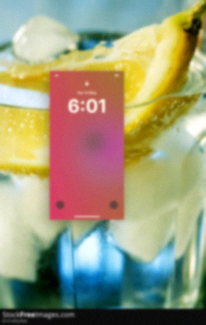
6:01
